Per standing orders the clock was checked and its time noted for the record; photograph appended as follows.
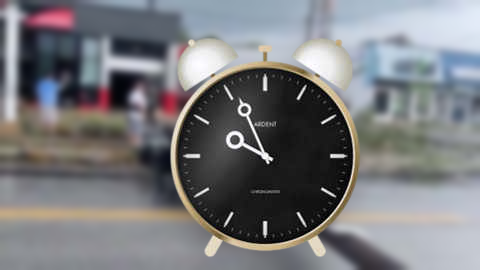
9:56
